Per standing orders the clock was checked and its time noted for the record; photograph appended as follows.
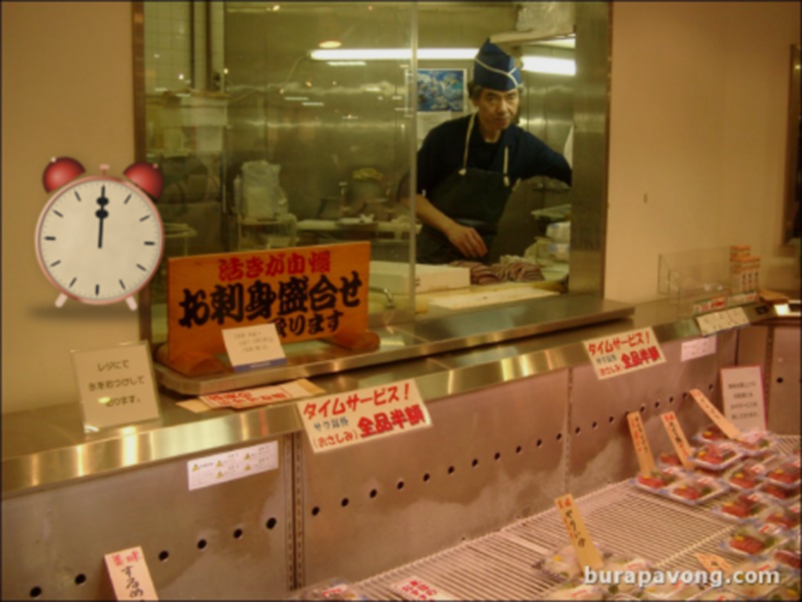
12:00
